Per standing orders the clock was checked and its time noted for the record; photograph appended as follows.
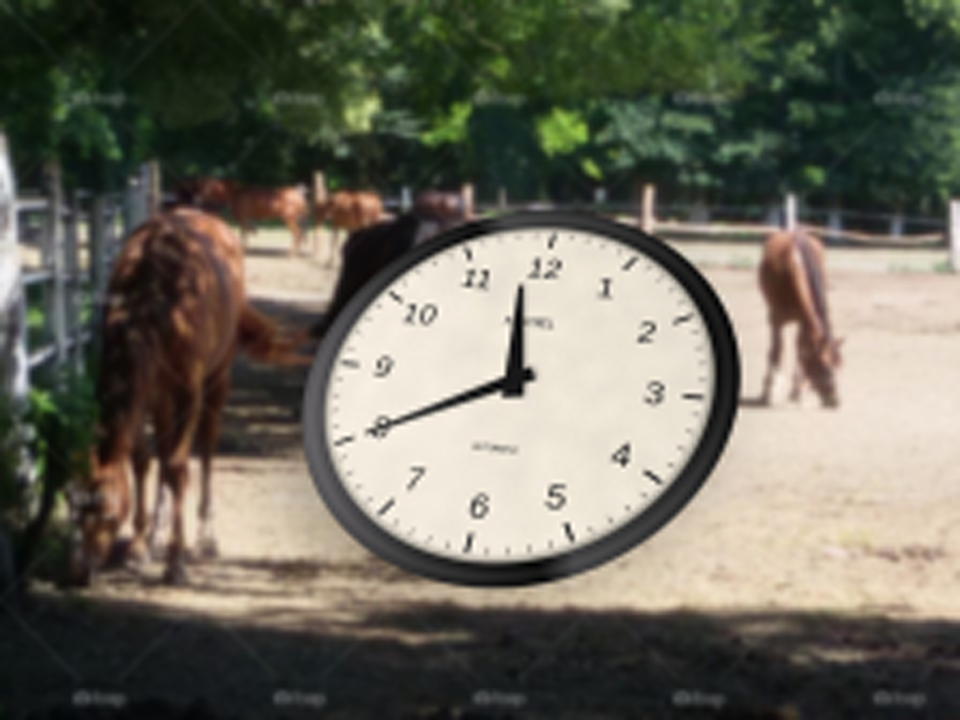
11:40
